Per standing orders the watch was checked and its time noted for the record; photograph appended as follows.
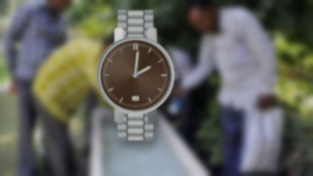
2:01
